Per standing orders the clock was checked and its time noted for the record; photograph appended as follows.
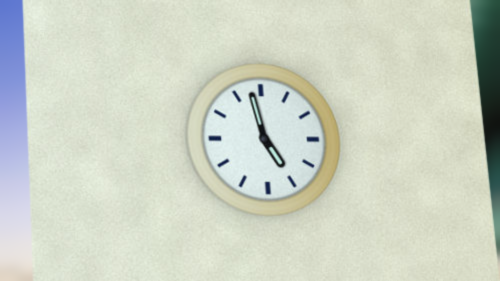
4:58
